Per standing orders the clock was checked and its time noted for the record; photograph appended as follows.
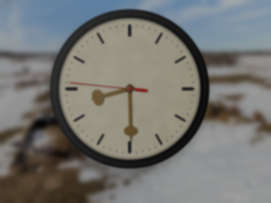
8:29:46
